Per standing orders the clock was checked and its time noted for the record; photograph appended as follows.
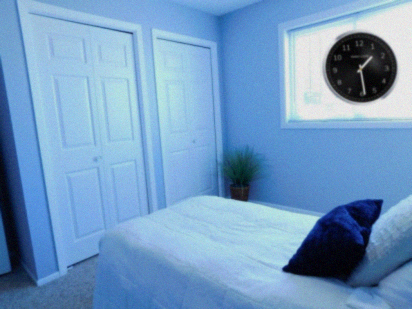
1:29
